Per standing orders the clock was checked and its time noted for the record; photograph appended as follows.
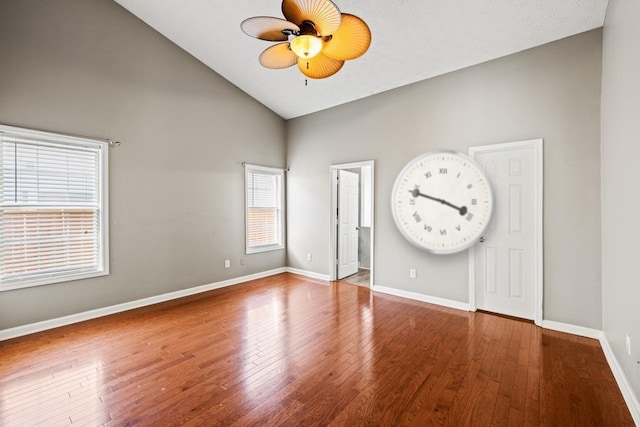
3:48
